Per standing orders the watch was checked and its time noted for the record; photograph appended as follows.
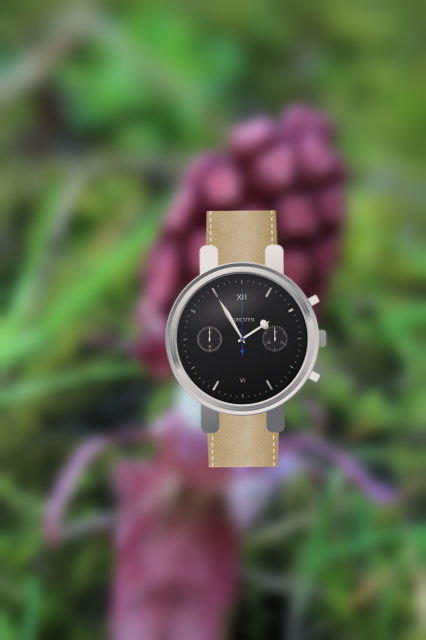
1:55
